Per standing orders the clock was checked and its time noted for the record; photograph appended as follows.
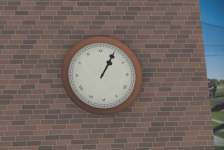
1:05
